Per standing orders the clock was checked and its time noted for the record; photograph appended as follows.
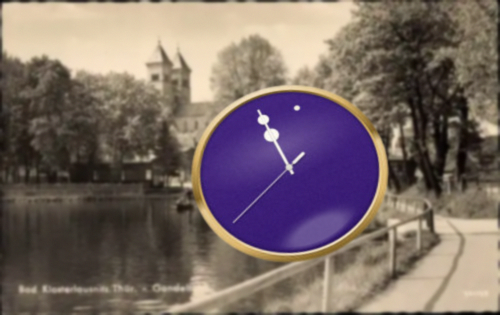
10:54:36
